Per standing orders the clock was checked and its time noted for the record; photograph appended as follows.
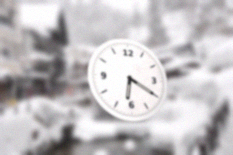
6:20
